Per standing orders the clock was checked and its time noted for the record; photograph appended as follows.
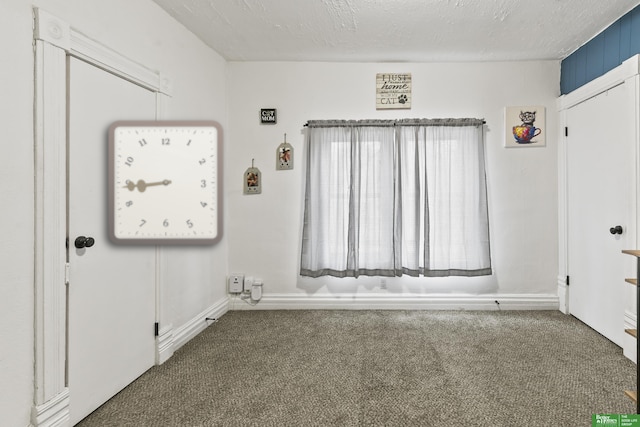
8:44
